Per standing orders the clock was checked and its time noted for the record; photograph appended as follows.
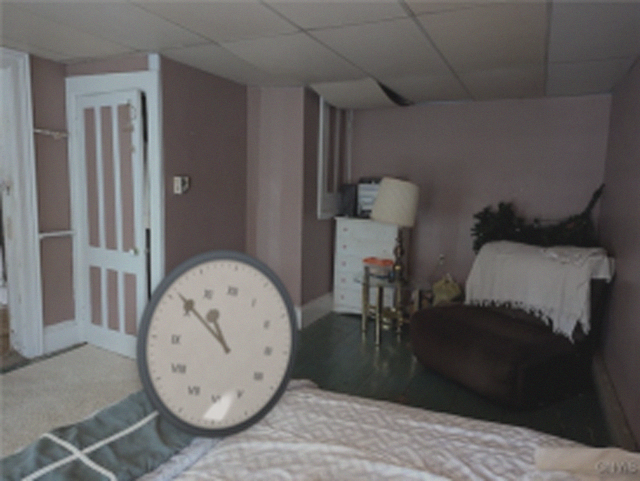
10:51
